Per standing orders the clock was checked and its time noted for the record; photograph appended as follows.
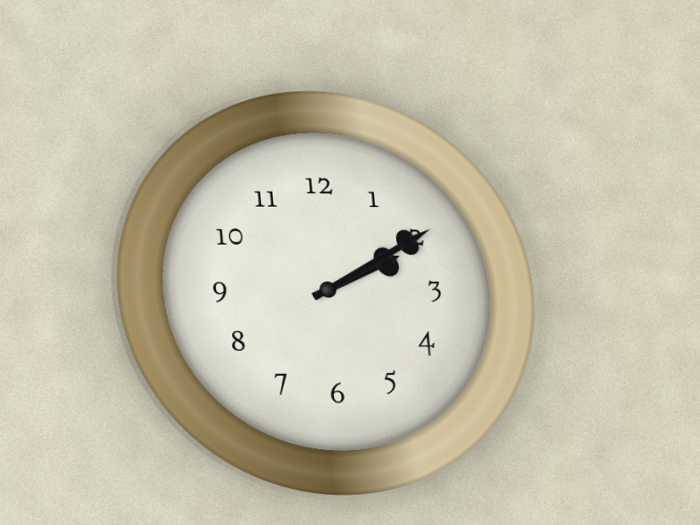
2:10
